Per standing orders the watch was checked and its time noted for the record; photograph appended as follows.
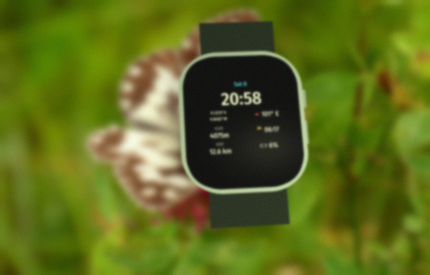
20:58
